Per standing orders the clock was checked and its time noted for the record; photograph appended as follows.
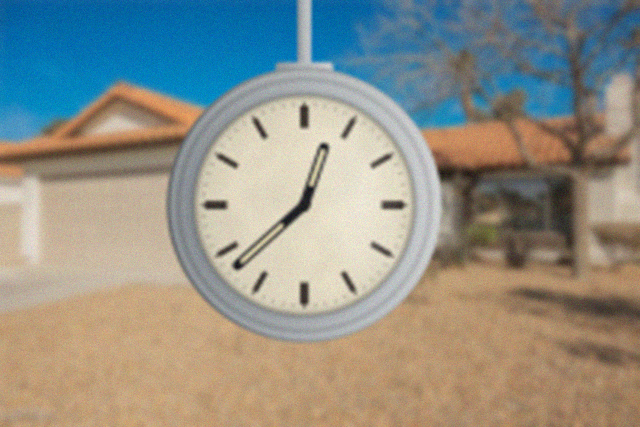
12:38
